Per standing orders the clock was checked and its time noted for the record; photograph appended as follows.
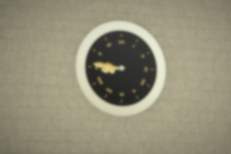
8:46
